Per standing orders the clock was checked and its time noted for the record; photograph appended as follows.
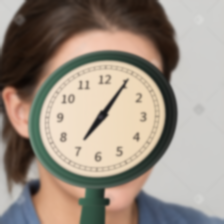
7:05
